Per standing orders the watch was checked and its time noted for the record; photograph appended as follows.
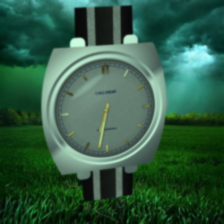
6:32
